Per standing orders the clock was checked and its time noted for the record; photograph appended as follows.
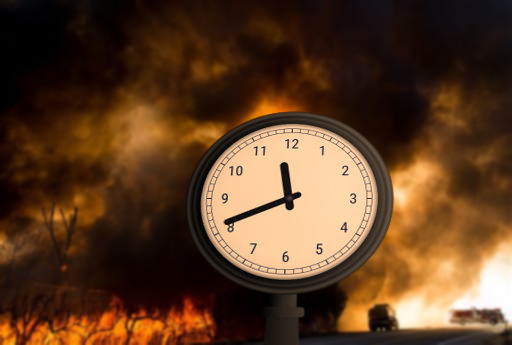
11:41
